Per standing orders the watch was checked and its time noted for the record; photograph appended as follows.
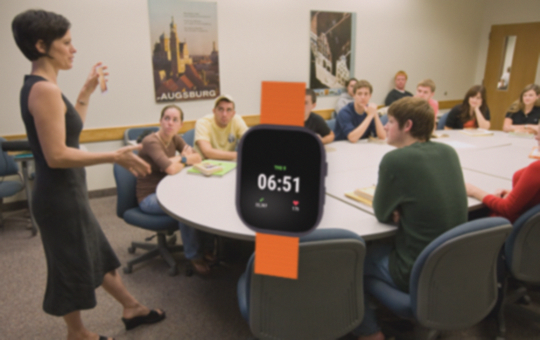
6:51
